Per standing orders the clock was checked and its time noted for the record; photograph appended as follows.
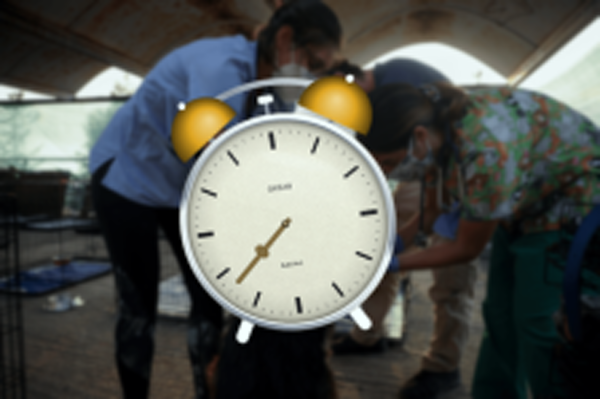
7:38
